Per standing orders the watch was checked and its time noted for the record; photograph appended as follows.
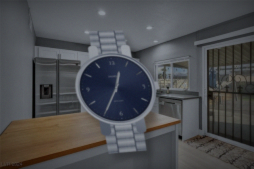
12:35
